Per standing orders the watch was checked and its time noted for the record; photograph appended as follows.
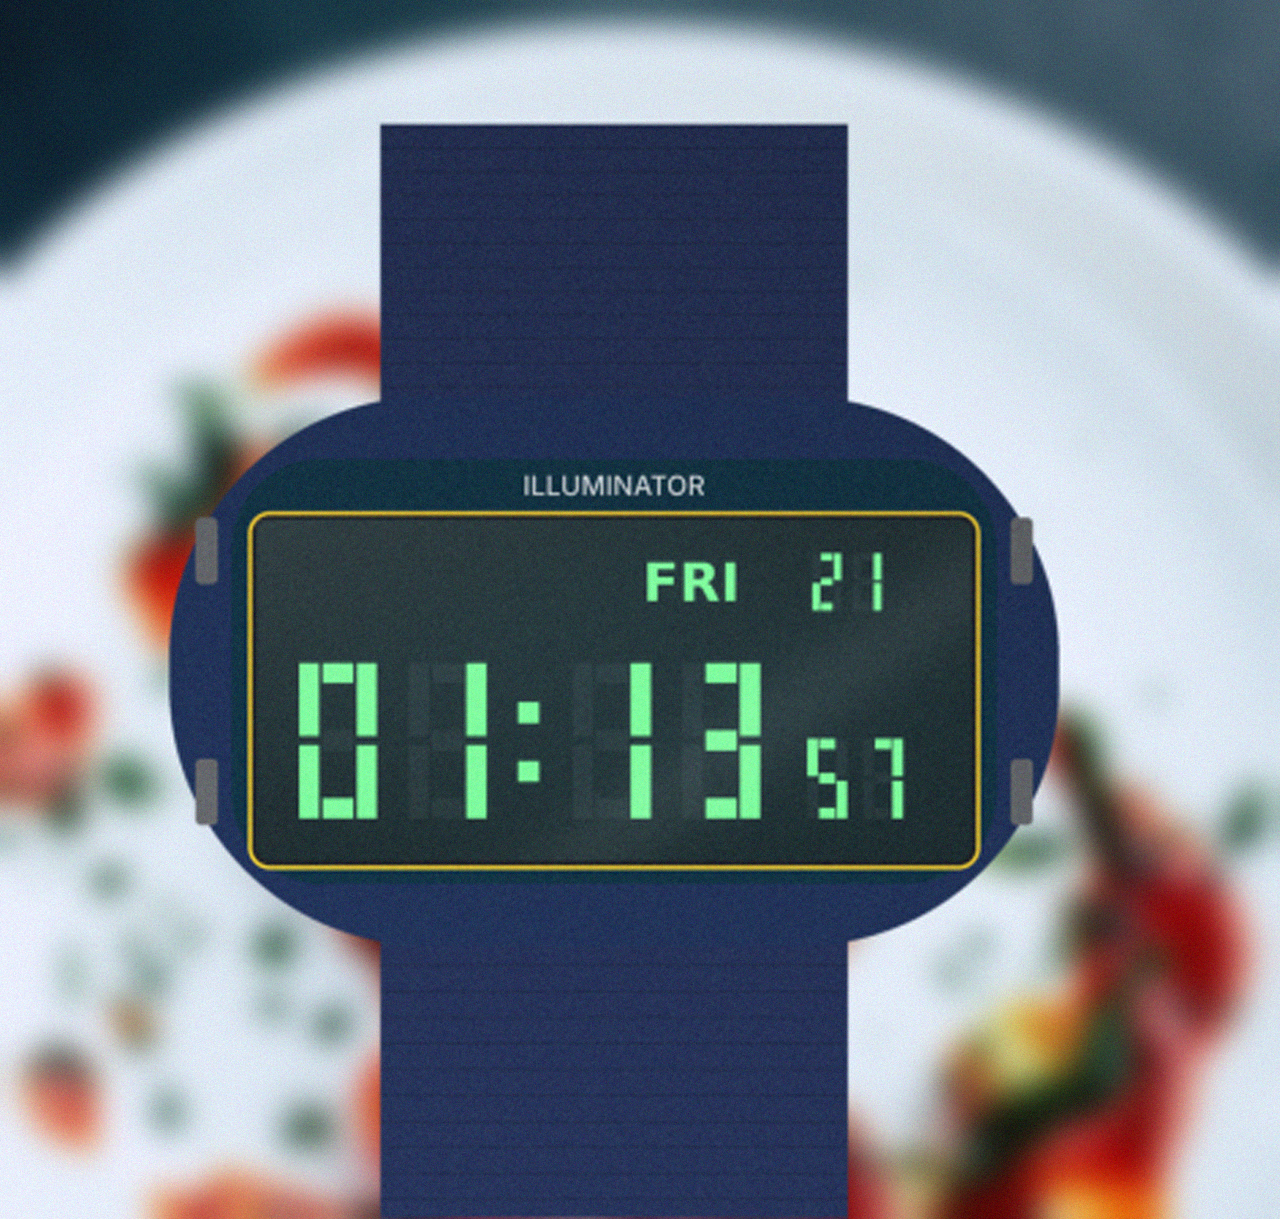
1:13:57
